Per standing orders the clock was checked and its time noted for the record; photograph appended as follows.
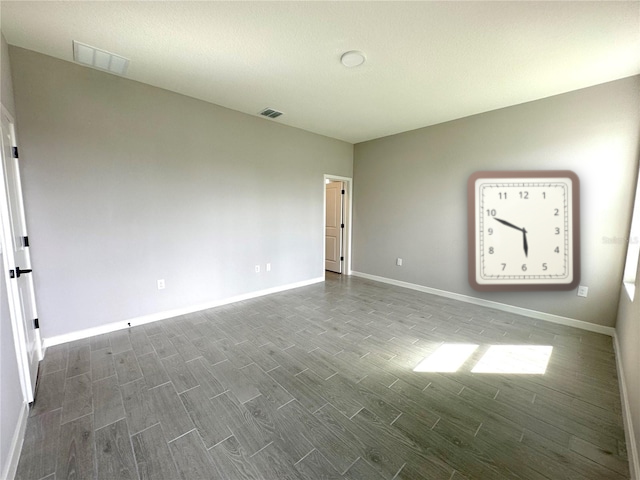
5:49
